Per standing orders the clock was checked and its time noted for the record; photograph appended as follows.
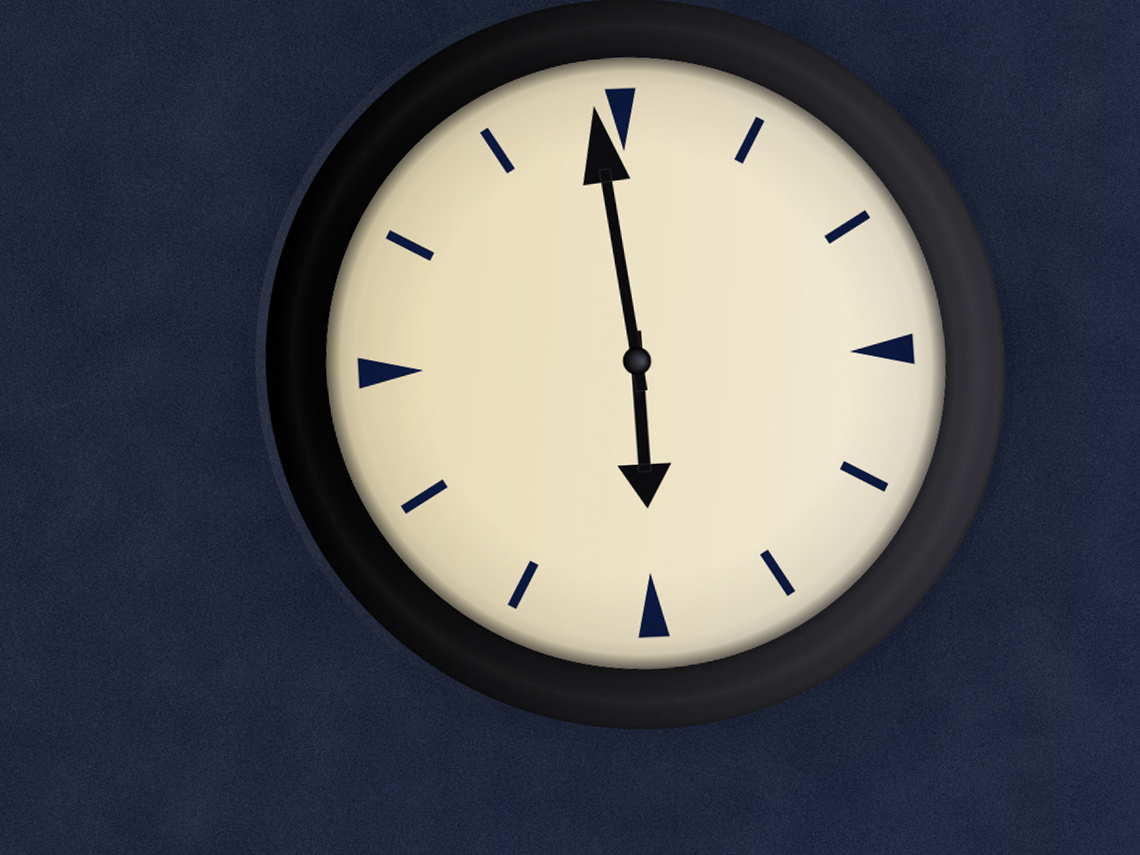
5:59
